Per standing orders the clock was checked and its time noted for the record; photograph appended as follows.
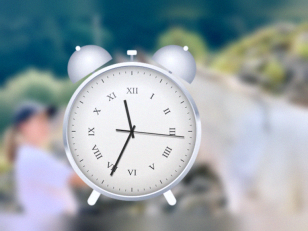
11:34:16
